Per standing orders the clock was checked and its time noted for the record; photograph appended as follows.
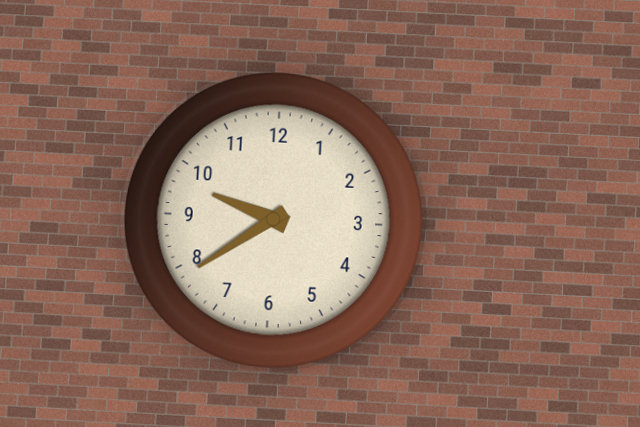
9:39
